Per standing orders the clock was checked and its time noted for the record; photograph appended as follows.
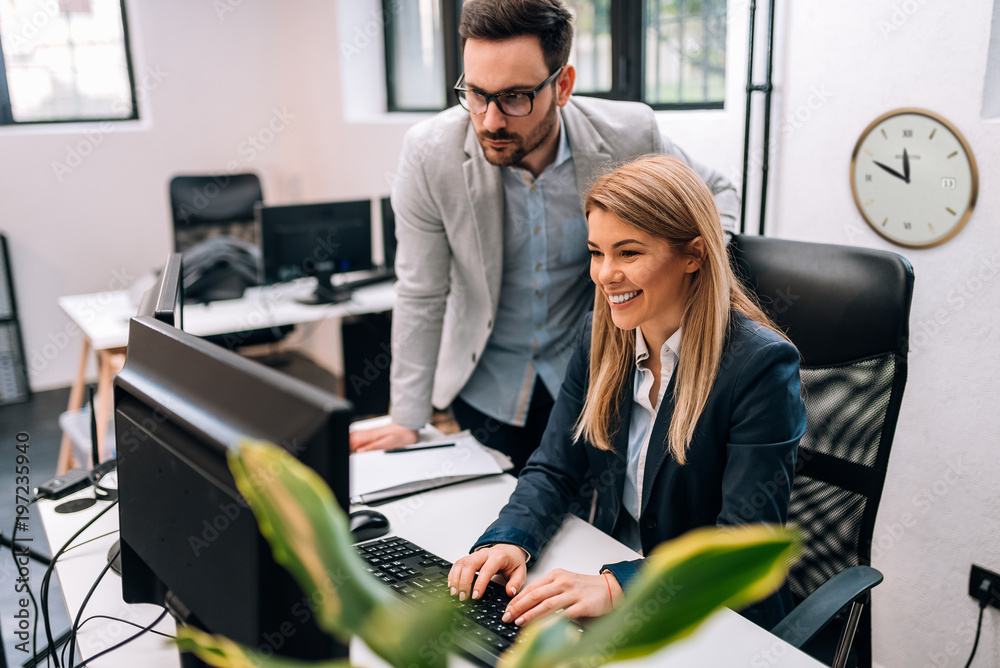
11:49
